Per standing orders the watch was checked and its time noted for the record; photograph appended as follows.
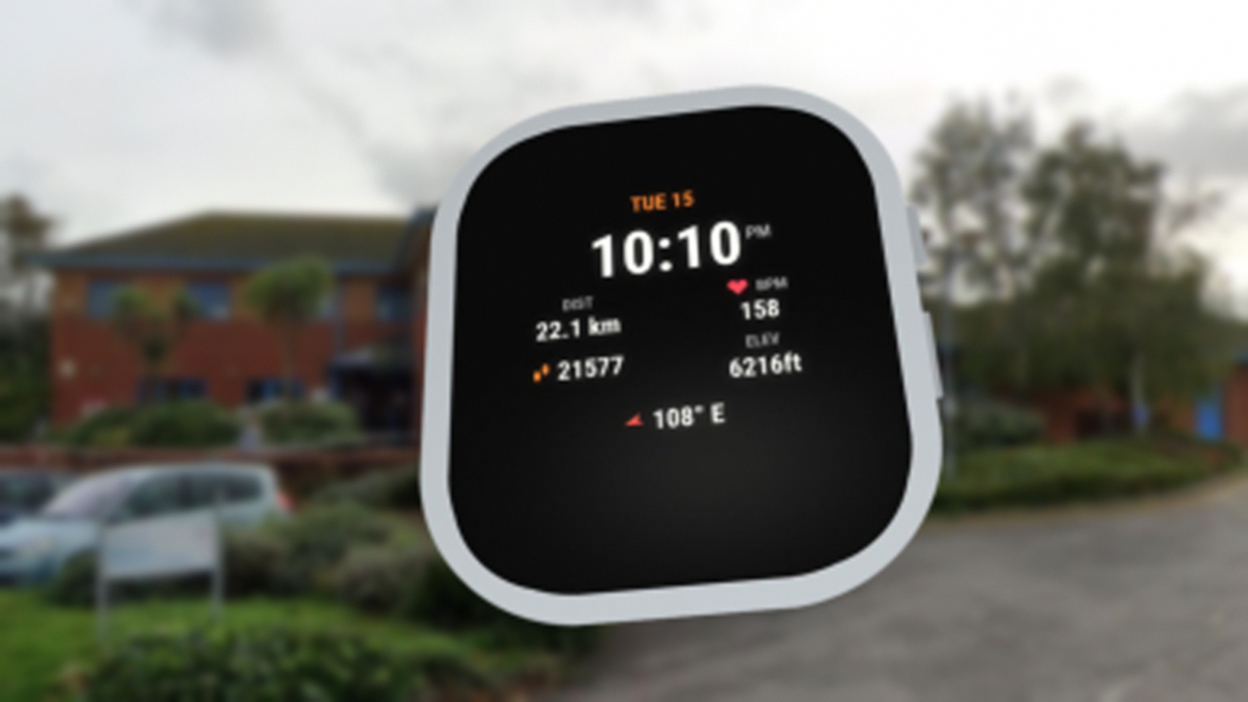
10:10
